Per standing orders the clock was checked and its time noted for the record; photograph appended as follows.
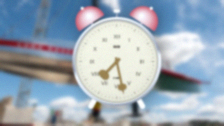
7:28
